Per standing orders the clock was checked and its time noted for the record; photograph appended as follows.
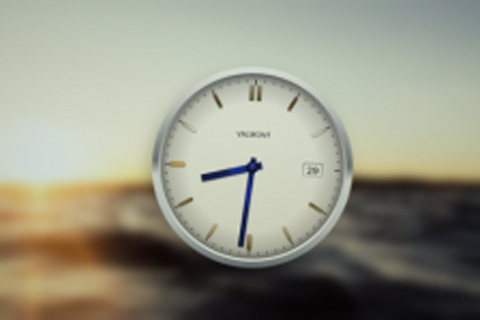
8:31
